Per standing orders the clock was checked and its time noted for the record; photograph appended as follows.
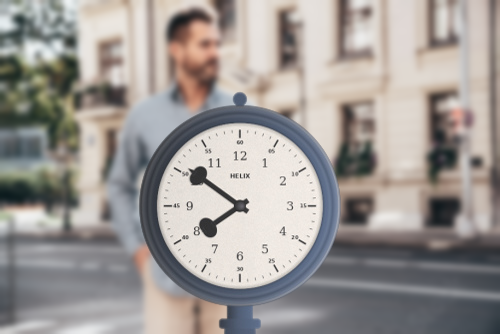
7:51
